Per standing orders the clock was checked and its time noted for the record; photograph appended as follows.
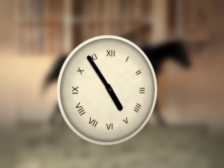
4:54
